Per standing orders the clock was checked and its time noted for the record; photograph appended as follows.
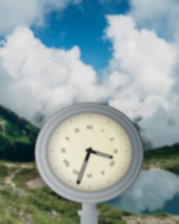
3:33
